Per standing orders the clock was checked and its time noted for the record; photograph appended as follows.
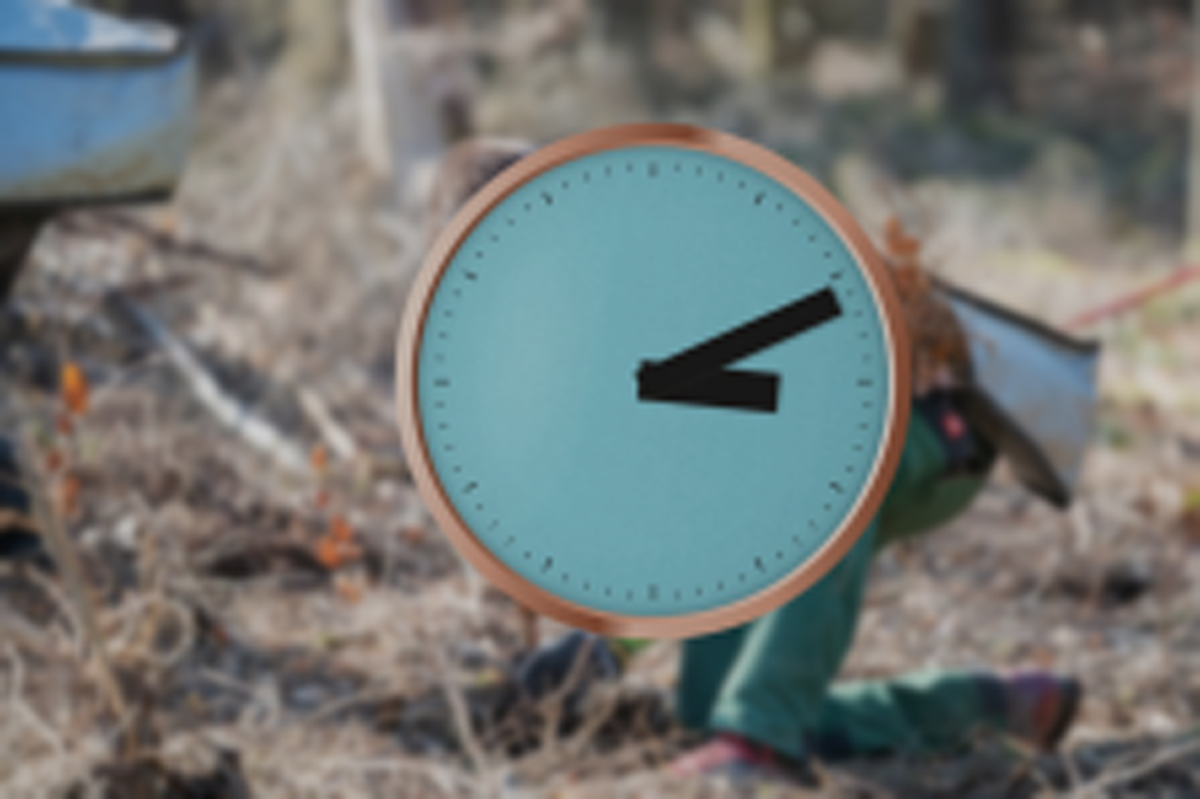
3:11
